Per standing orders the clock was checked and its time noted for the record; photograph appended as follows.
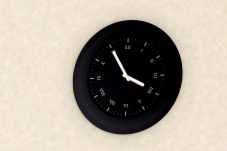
3:55
